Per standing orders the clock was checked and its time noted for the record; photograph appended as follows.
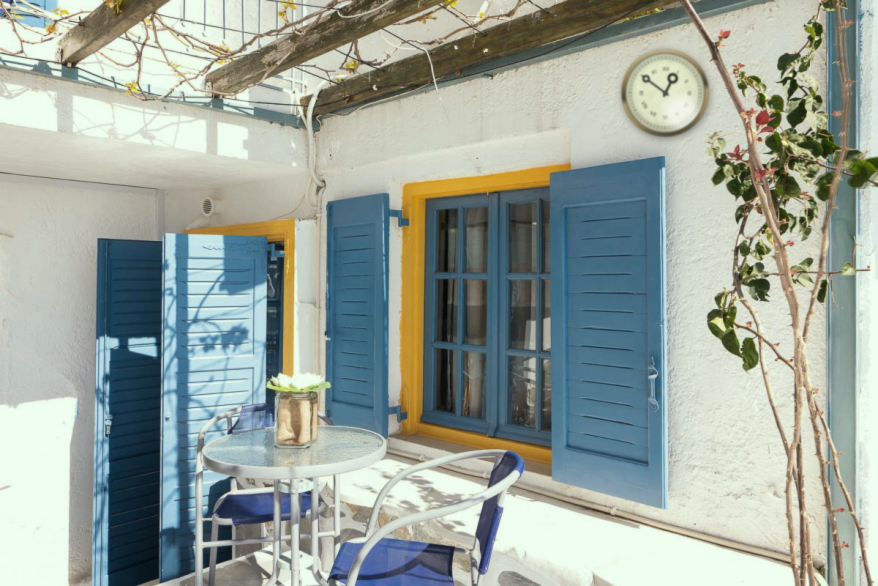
12:51
